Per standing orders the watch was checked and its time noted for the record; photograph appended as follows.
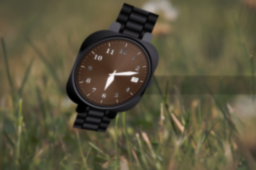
6:12
